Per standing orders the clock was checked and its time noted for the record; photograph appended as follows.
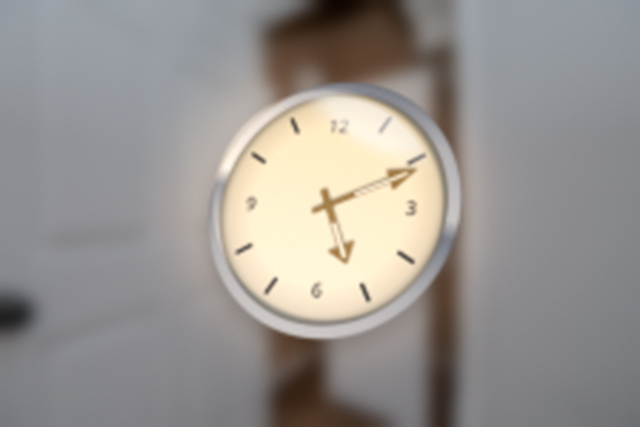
5:11
